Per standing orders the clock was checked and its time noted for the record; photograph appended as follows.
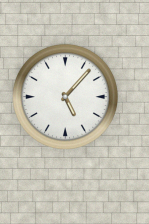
5:07
